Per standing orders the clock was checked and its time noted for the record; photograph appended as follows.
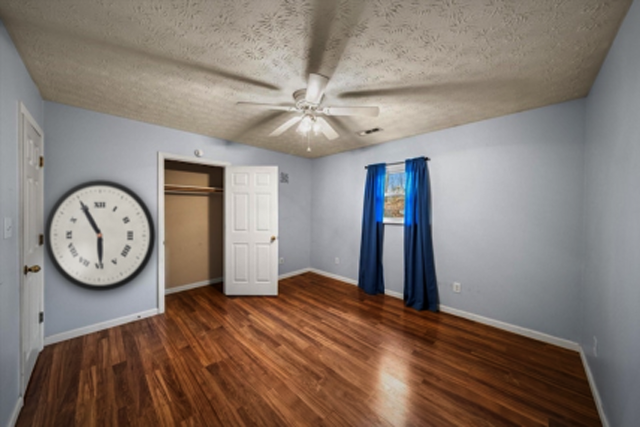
5:55
